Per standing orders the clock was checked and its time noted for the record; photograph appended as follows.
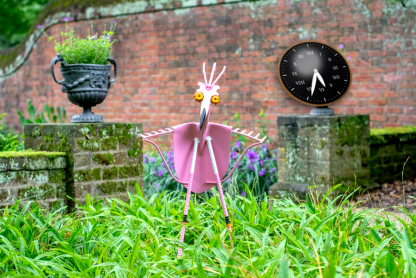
5:34
